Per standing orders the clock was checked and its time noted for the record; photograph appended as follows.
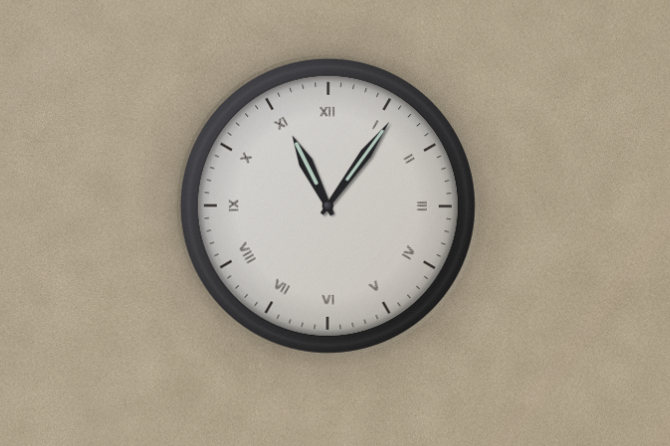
11:06
